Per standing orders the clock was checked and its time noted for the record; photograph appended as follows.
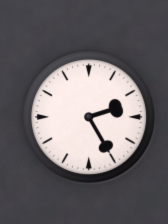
2:25
